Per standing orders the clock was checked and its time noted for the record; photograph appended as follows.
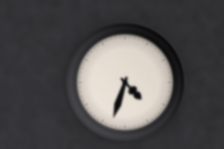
4:33
